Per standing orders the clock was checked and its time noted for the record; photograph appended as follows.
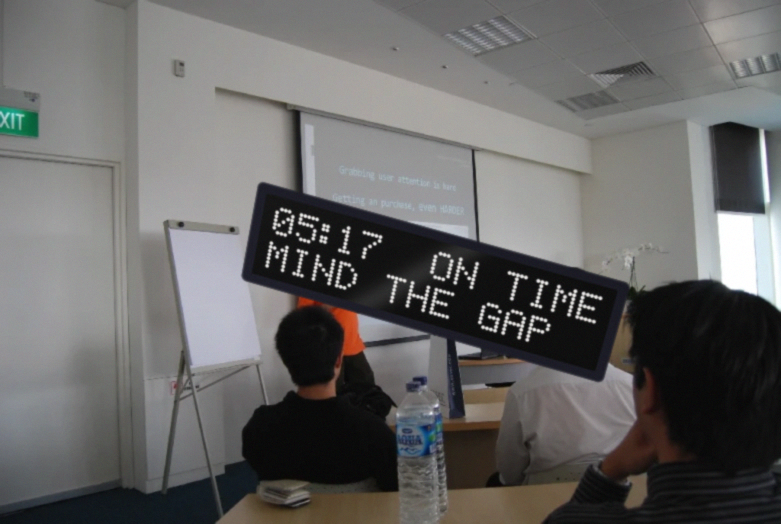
5:17
